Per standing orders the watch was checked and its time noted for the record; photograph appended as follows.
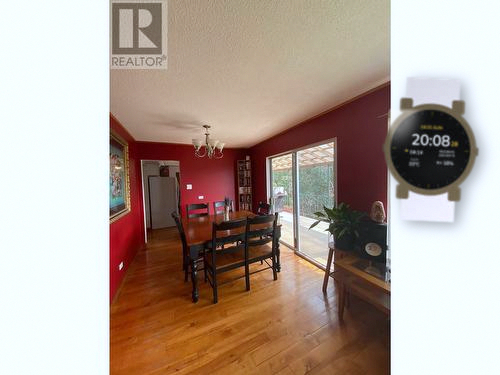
20:08
